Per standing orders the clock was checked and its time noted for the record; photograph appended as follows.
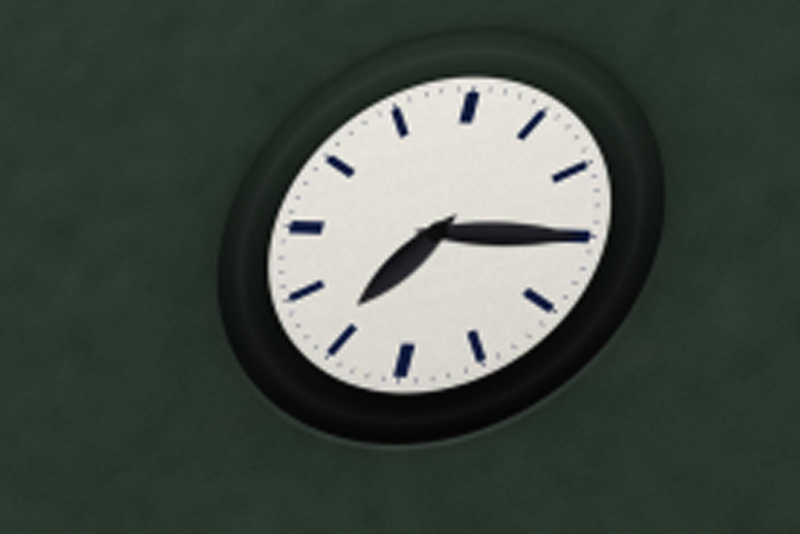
7:15
